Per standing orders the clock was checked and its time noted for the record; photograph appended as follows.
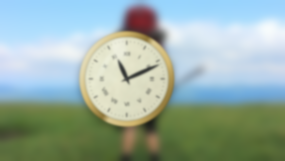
11:11
